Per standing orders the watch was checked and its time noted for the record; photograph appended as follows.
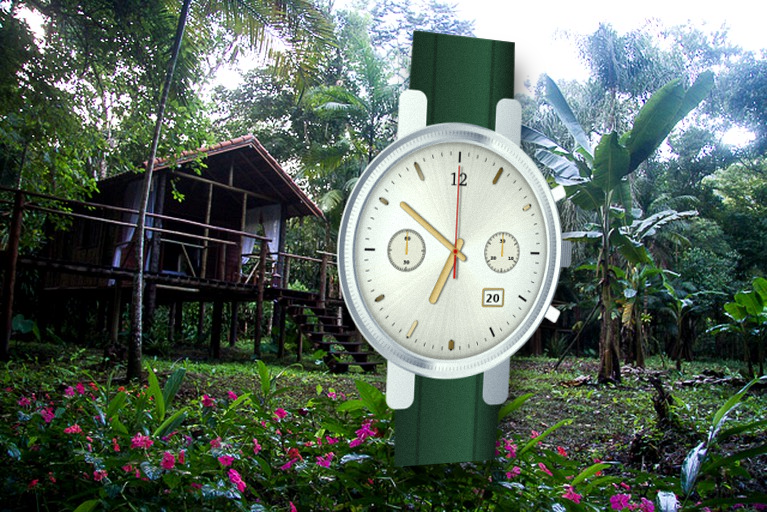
6:51
